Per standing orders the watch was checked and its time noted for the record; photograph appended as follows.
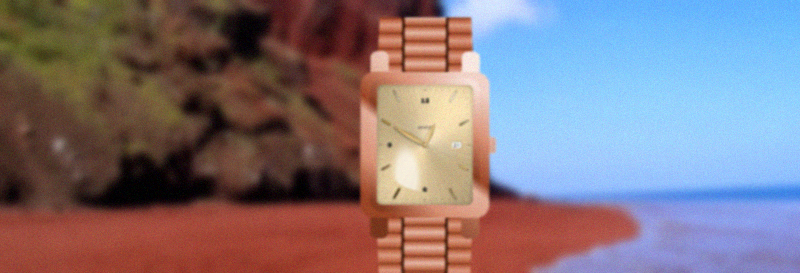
12:50
